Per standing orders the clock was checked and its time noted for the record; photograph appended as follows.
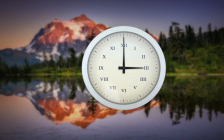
3:00
